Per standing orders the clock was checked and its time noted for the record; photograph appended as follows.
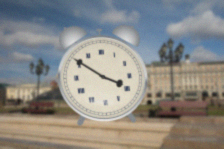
3:51
